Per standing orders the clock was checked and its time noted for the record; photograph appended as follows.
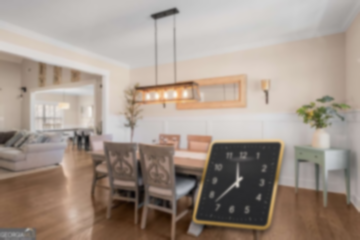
11:37
